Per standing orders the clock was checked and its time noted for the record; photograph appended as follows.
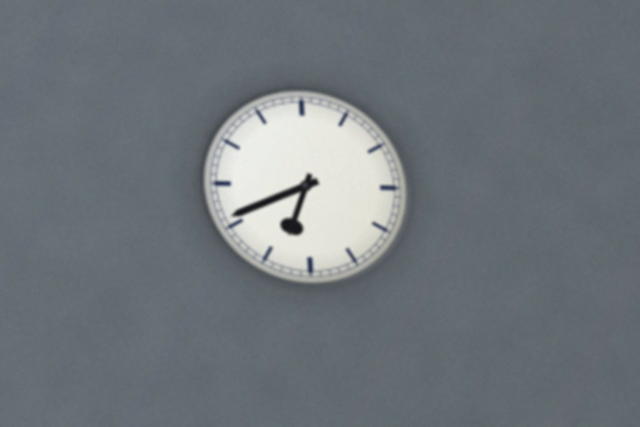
6:41
